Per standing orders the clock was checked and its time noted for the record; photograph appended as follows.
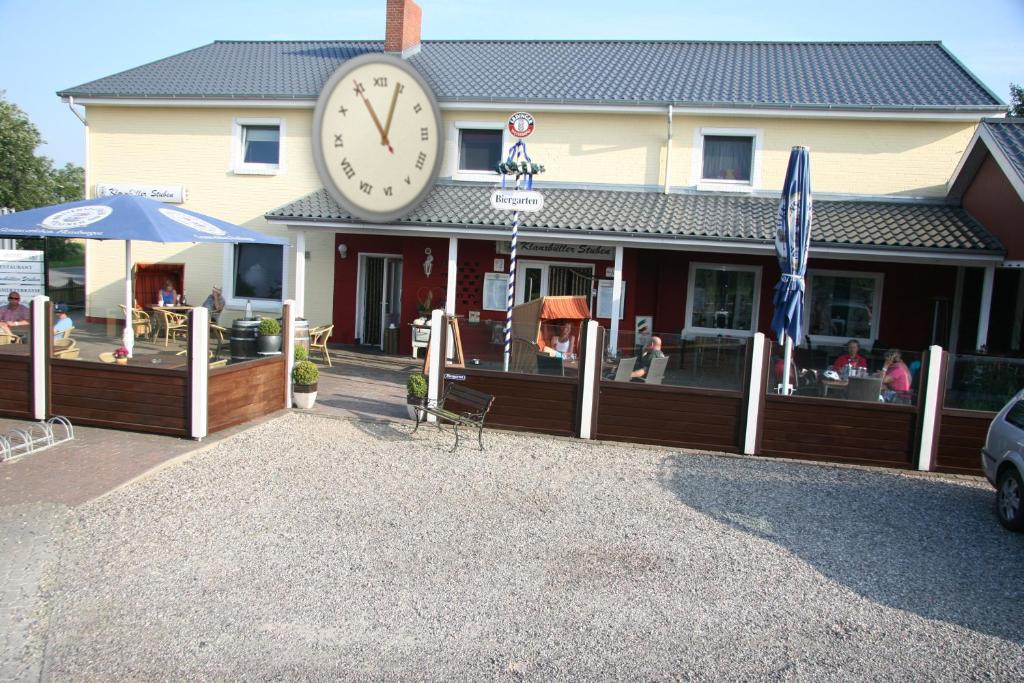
11:03:55
